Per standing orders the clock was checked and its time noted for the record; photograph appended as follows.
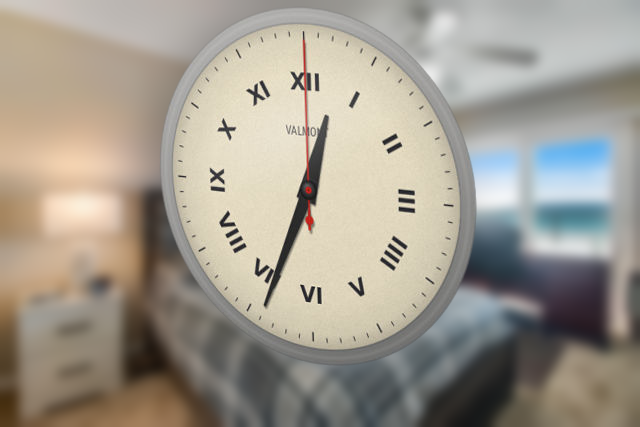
12:34:00
